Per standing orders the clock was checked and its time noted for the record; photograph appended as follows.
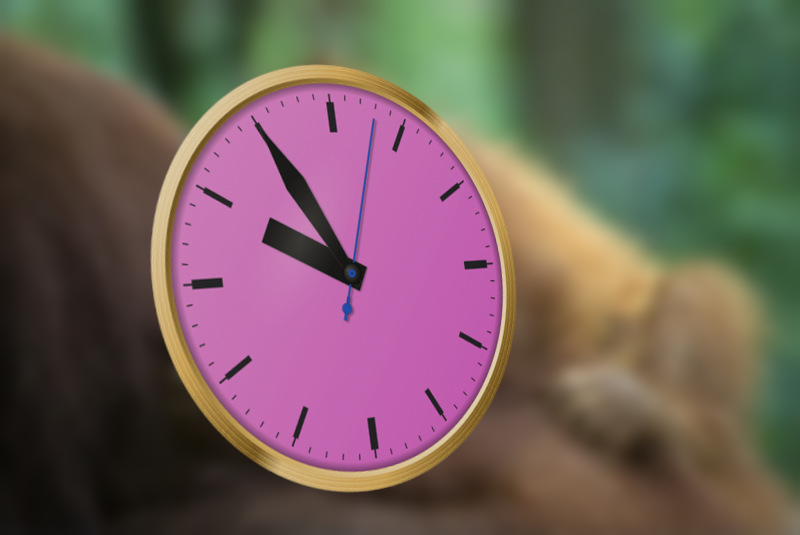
9:55:03
